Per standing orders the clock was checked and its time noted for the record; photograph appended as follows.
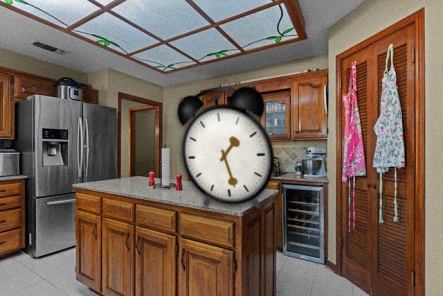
1:28
